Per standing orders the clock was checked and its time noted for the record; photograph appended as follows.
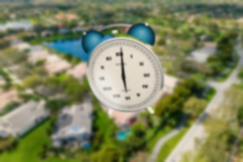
6:01
